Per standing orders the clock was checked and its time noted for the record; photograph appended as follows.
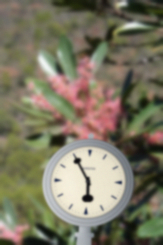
5:55
